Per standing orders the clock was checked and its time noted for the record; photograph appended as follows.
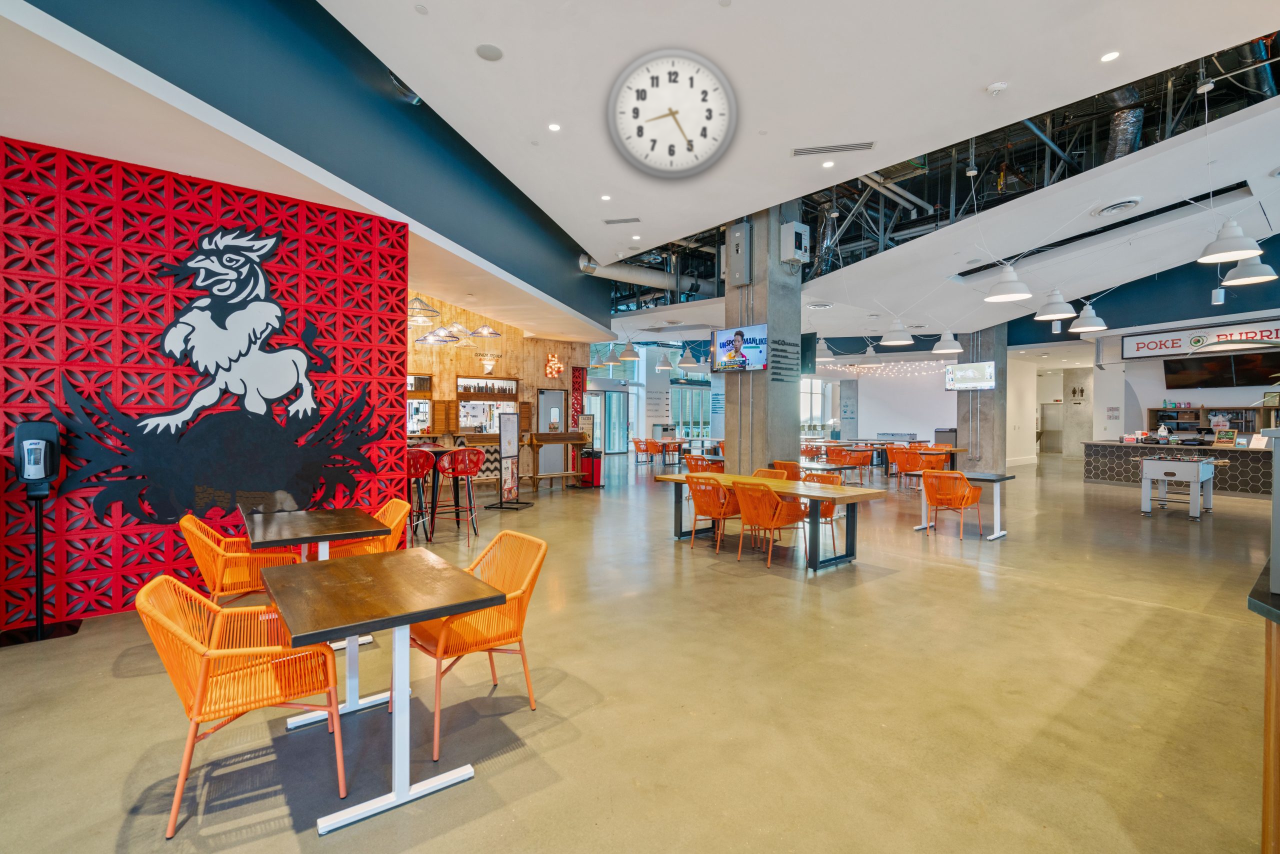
8:25
